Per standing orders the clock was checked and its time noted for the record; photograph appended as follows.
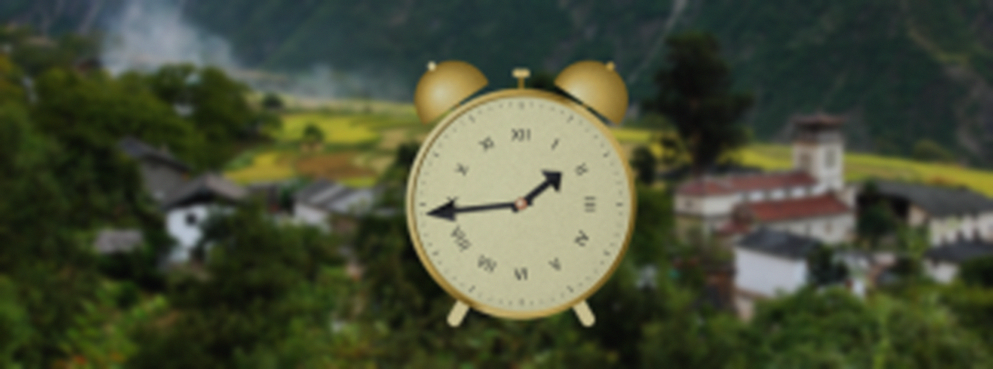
1:44
